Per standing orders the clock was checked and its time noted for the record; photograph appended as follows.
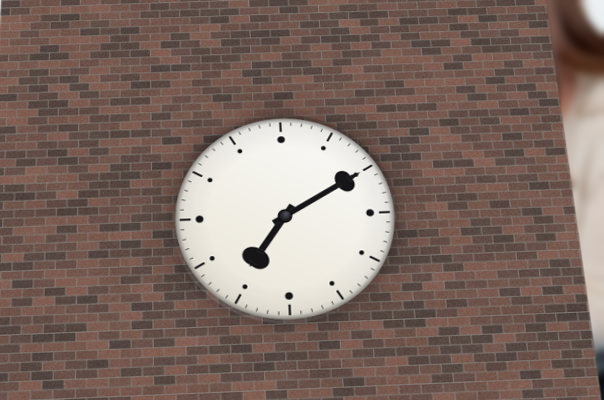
7:10
